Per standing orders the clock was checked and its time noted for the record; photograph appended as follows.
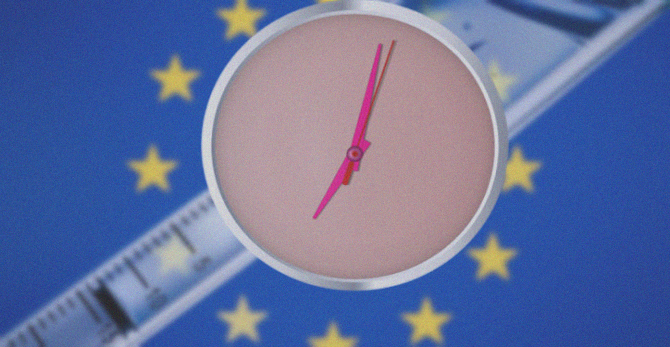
7:02:03
